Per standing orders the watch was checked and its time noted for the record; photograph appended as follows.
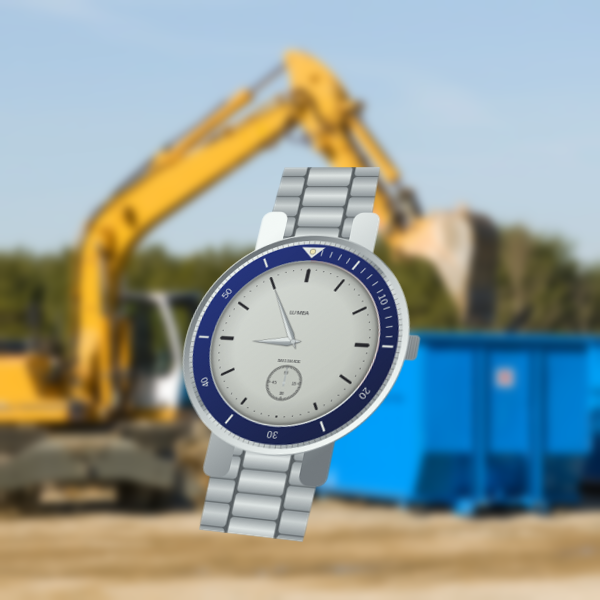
8:55
